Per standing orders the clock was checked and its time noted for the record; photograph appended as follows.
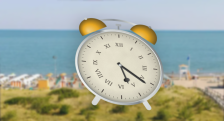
5:21
